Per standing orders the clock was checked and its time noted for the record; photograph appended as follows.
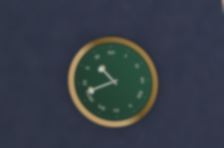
10:42
